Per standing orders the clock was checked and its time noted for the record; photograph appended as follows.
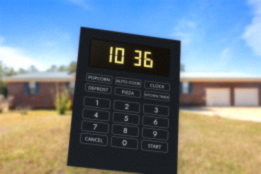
10:36
